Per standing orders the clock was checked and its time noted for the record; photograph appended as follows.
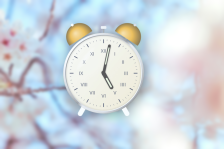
5:02
